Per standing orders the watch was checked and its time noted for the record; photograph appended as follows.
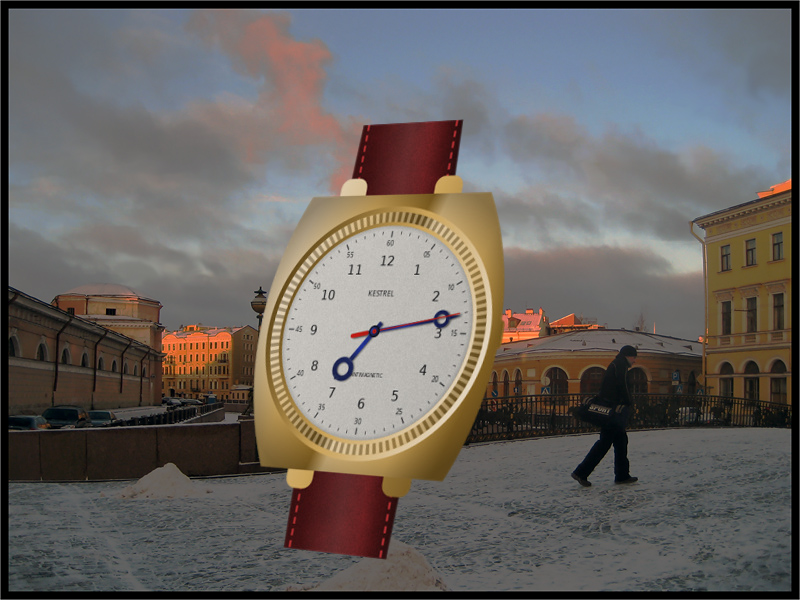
7:13:13
